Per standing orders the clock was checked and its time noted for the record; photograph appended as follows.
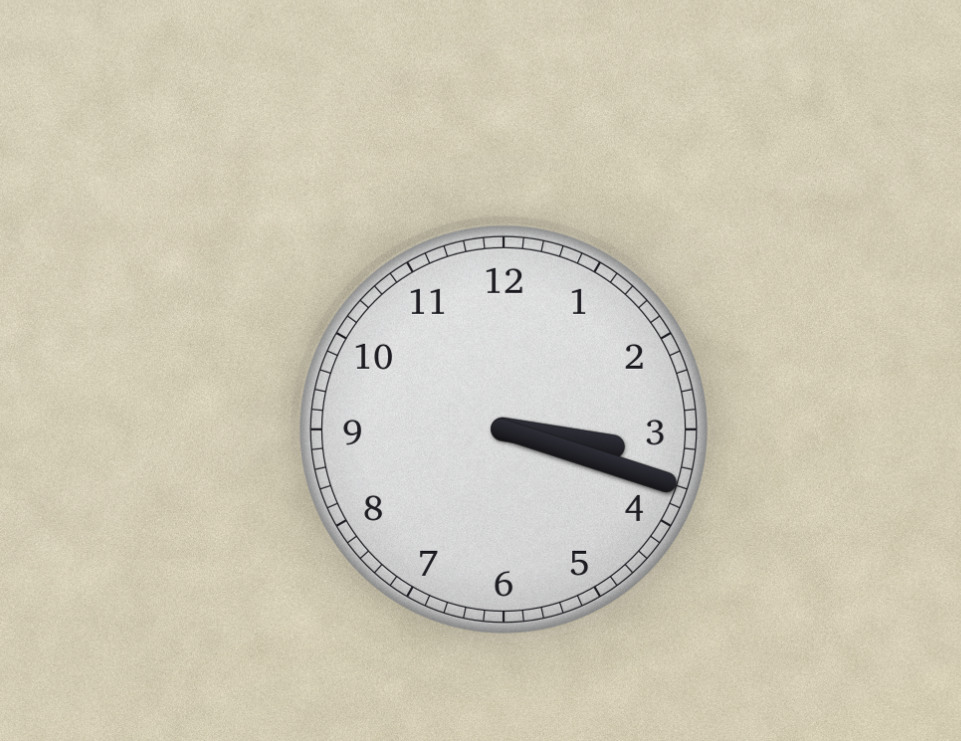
3:18
